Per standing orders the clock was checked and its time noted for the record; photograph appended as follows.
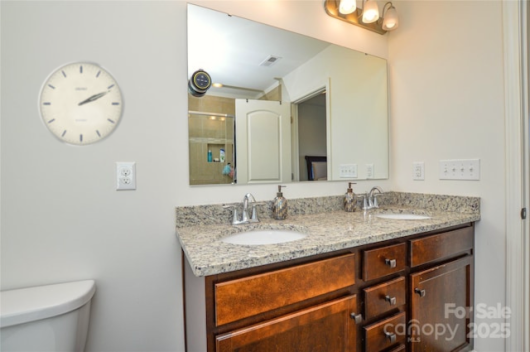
2:11
